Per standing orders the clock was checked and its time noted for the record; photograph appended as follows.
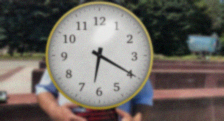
6:20
